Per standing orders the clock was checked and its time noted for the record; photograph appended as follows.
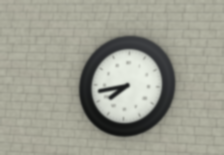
7:43
